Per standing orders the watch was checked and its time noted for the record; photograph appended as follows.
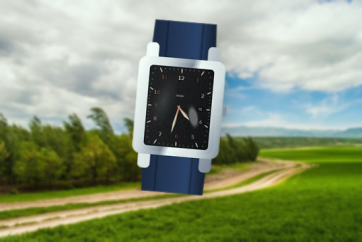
4:32
